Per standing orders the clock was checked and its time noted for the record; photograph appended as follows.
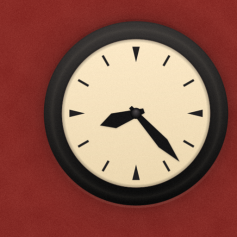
8:23
